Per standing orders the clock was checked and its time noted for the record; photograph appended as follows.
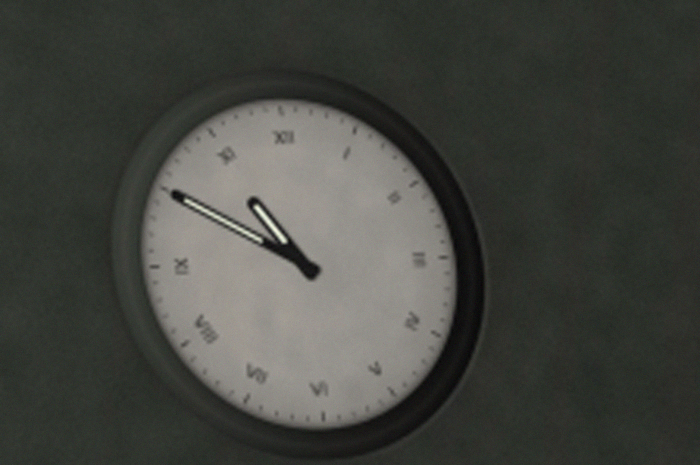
10:50
